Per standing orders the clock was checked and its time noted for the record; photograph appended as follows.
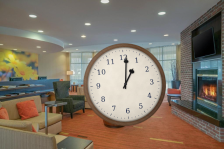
1:01
